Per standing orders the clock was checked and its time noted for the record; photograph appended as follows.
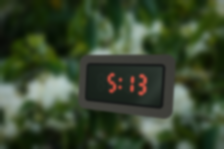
5:13
